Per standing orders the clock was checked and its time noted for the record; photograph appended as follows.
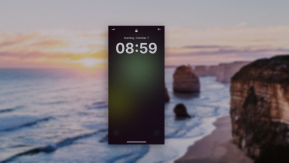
8:59
